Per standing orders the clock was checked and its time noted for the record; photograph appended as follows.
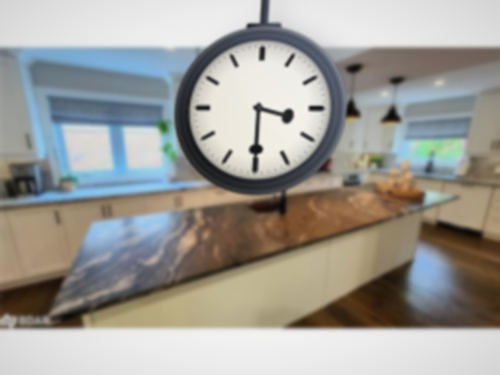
3:30
